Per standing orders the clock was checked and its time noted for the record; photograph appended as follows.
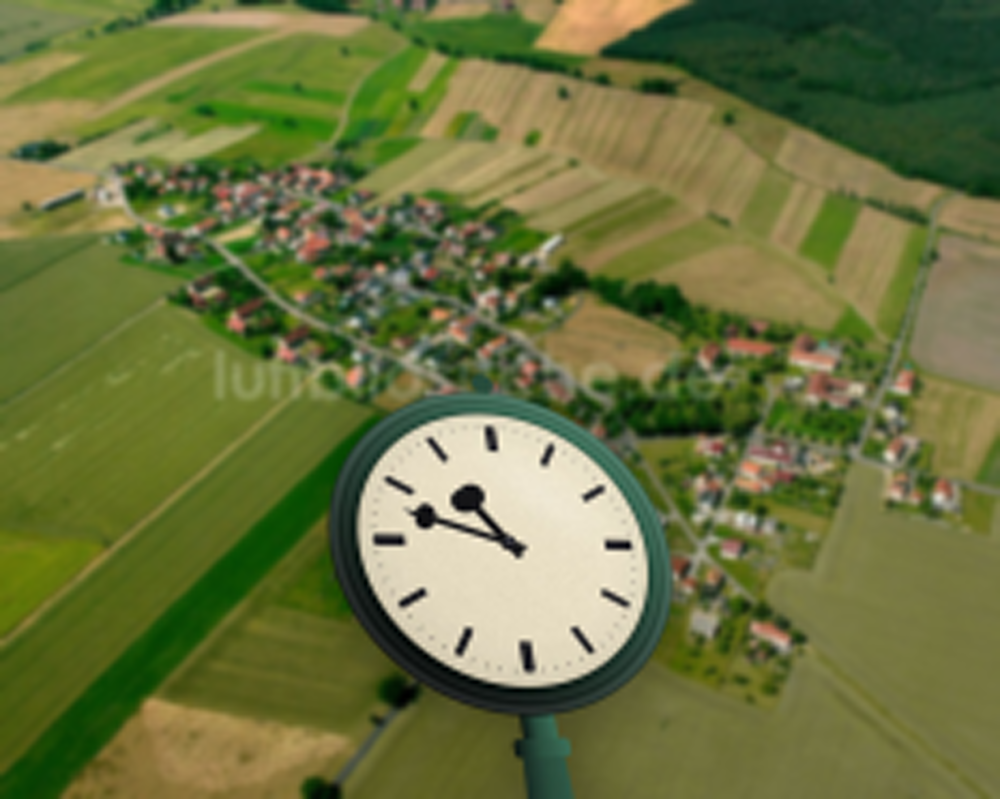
10:48
